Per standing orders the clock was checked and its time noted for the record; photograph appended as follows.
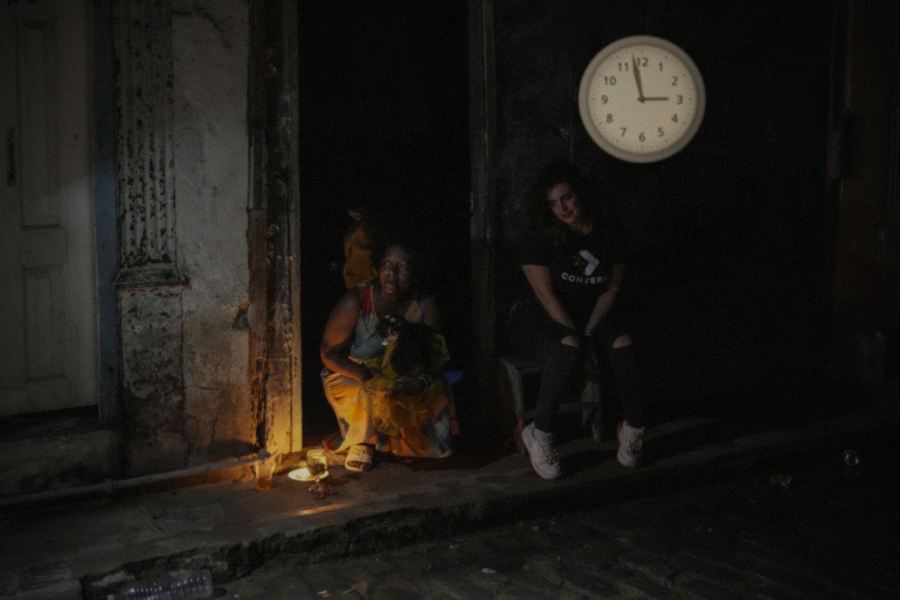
2:58
